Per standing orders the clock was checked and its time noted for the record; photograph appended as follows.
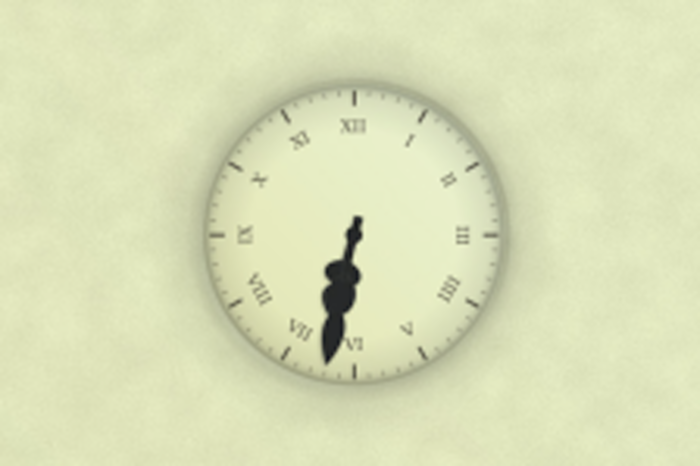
6:32
